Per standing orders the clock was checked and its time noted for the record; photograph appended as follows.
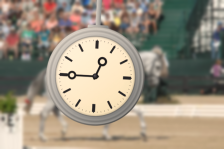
12:45
